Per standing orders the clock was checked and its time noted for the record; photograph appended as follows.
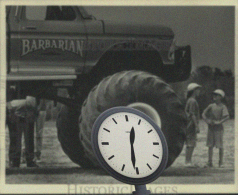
12:31
